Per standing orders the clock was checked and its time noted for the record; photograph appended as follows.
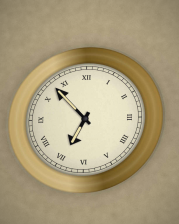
6:53
